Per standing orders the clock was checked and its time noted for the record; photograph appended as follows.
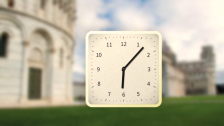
6:07
